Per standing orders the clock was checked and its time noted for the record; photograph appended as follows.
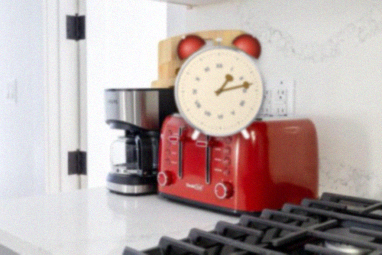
1:13
